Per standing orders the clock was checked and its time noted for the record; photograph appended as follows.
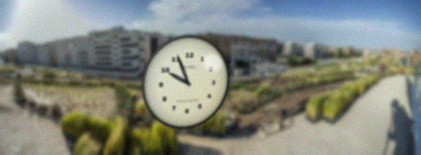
9:56
